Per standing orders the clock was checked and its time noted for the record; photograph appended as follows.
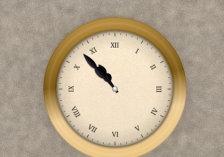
10:53
